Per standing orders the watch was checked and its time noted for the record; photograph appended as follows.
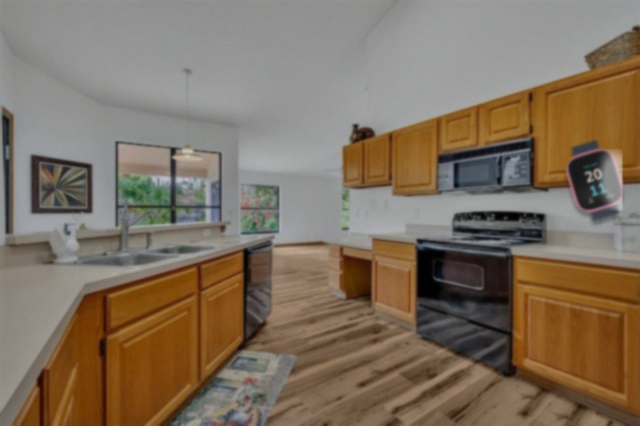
20:11
